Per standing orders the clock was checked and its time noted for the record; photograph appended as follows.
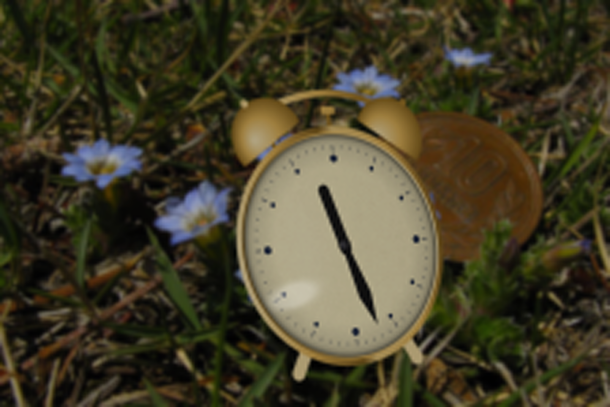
11:27
